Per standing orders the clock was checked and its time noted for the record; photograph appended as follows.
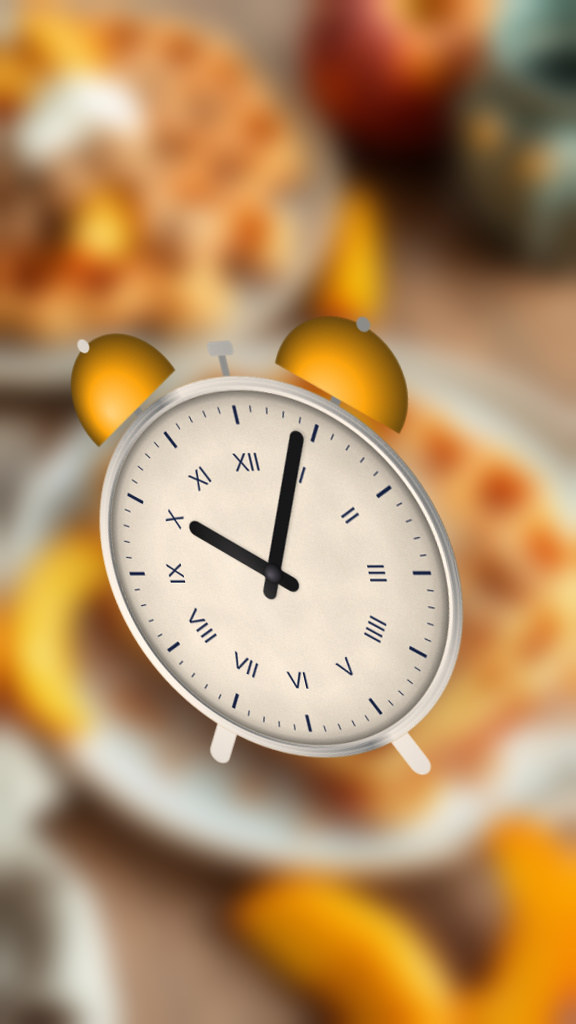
10:04
